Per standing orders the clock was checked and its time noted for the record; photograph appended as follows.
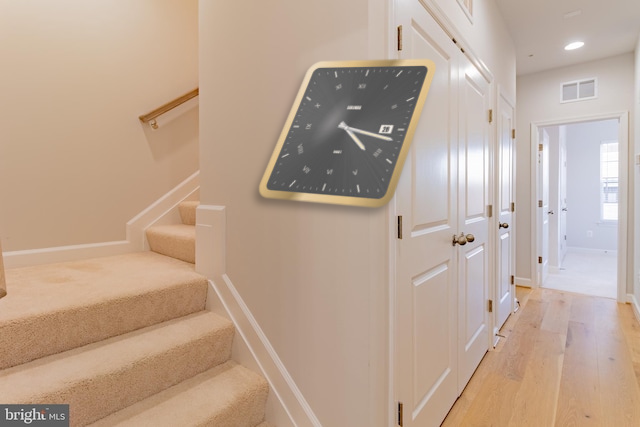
4:17
